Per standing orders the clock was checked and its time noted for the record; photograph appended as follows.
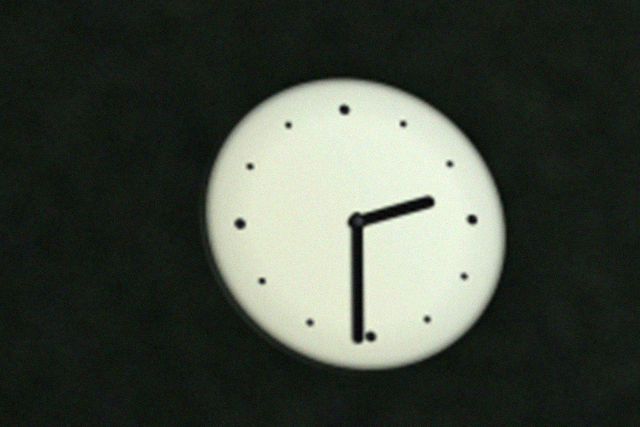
2:31
